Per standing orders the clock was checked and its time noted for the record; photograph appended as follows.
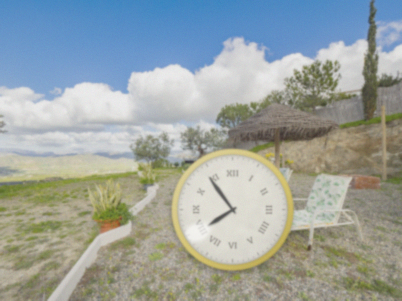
7:54
